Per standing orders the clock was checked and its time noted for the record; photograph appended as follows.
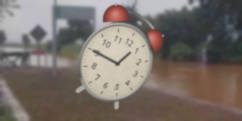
12:45
